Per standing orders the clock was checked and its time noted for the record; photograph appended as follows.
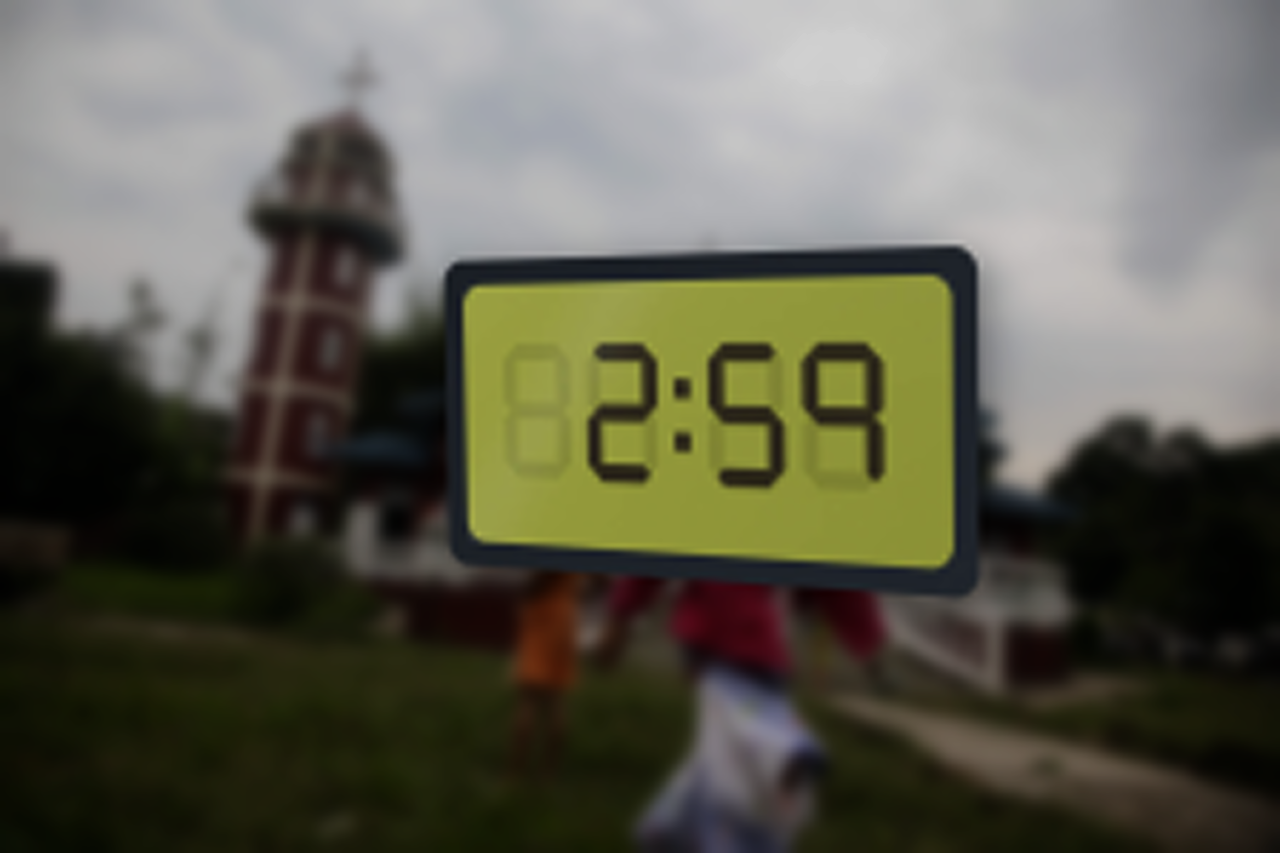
2:59
